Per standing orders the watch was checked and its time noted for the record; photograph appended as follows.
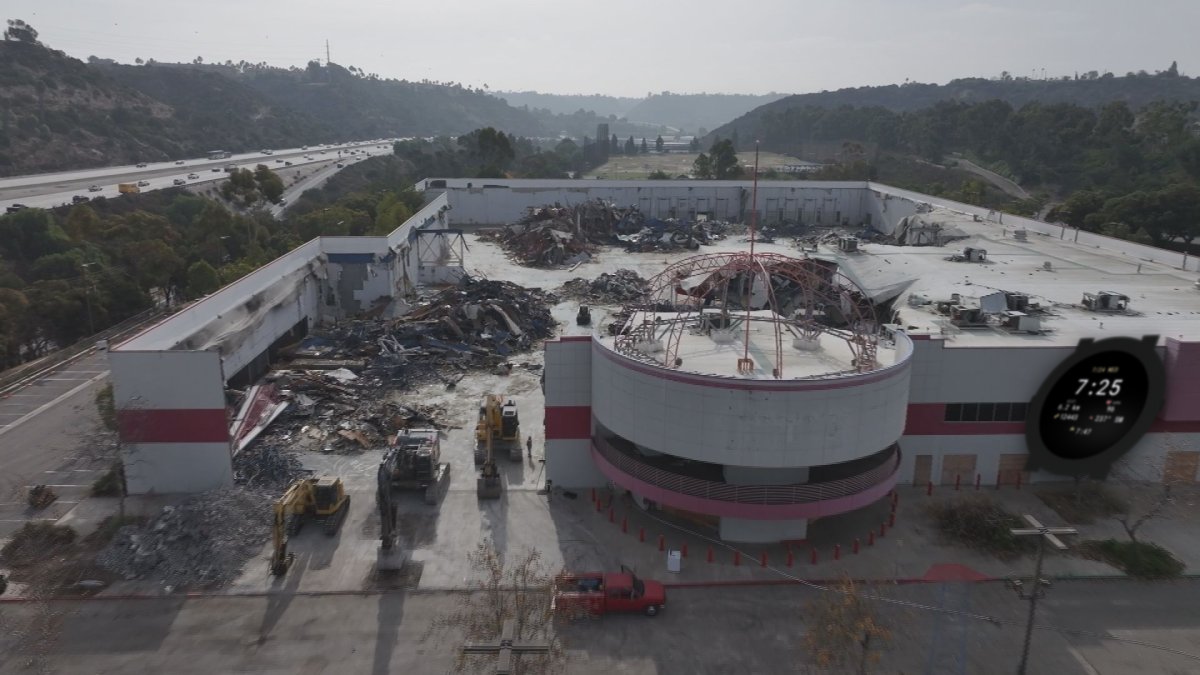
7:25
